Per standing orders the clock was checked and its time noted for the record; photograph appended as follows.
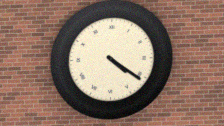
4:21
